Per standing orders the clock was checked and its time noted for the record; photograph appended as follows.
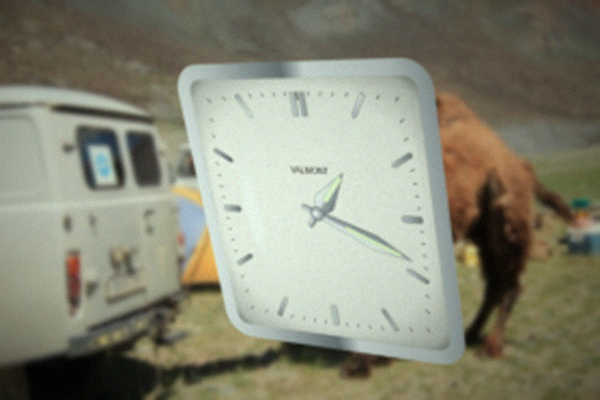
1:19
